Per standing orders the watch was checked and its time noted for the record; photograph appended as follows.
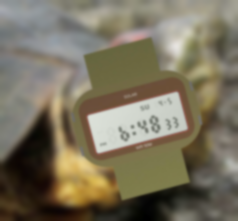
6:48:33
